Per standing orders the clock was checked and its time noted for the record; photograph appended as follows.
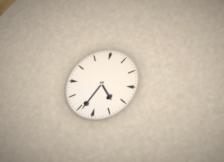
4:34
